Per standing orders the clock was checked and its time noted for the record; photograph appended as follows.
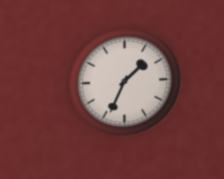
1:34
